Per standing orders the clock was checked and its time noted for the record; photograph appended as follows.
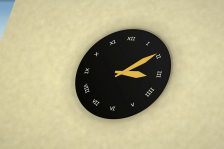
3:09
